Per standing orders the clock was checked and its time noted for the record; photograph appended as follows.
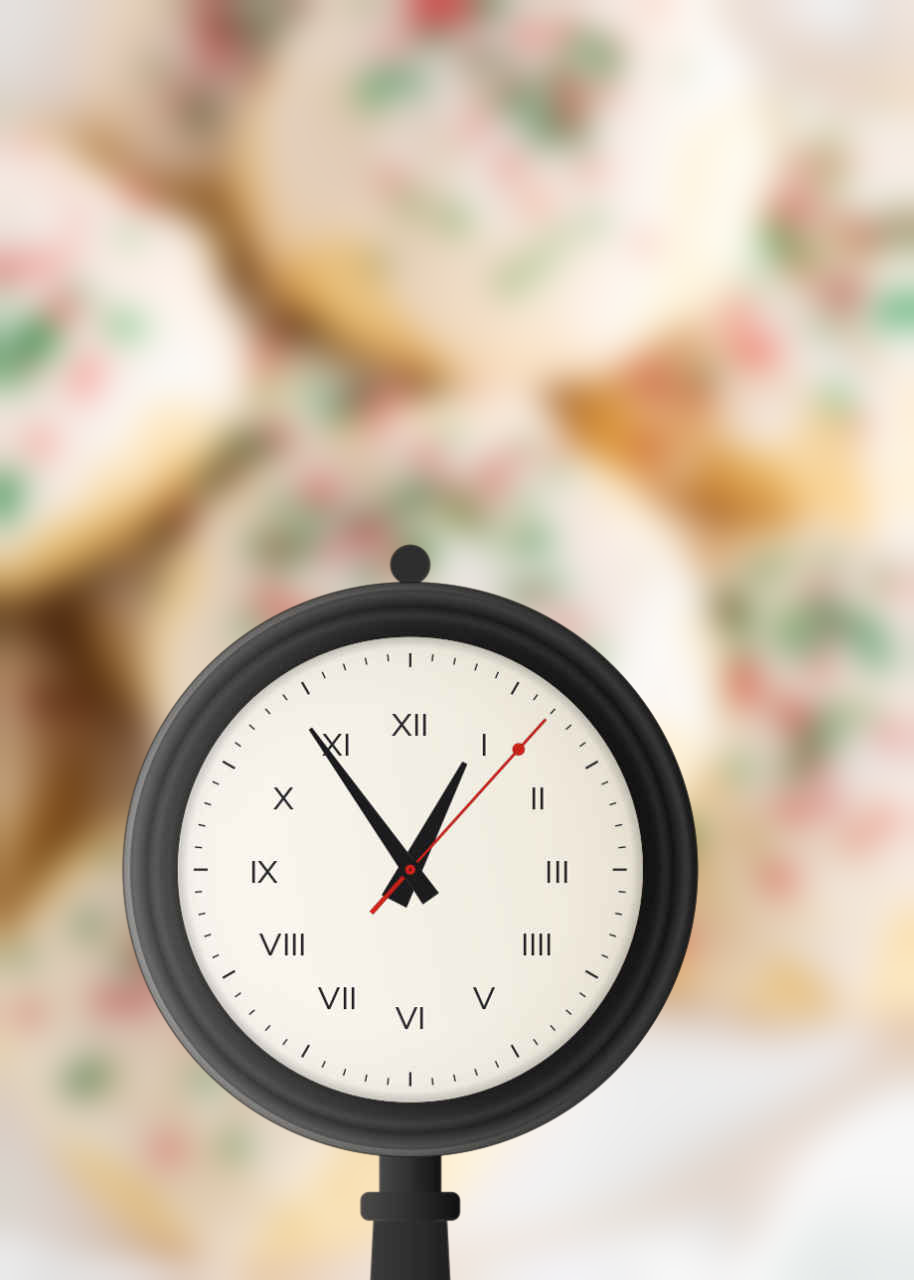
12:54:07
